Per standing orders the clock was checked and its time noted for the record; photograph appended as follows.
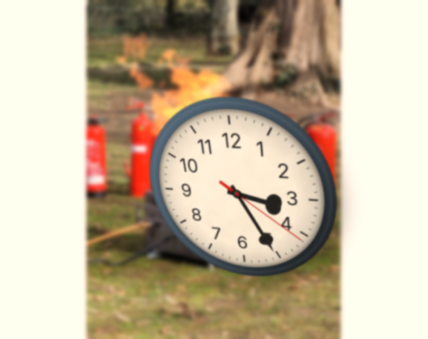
3:25:21
